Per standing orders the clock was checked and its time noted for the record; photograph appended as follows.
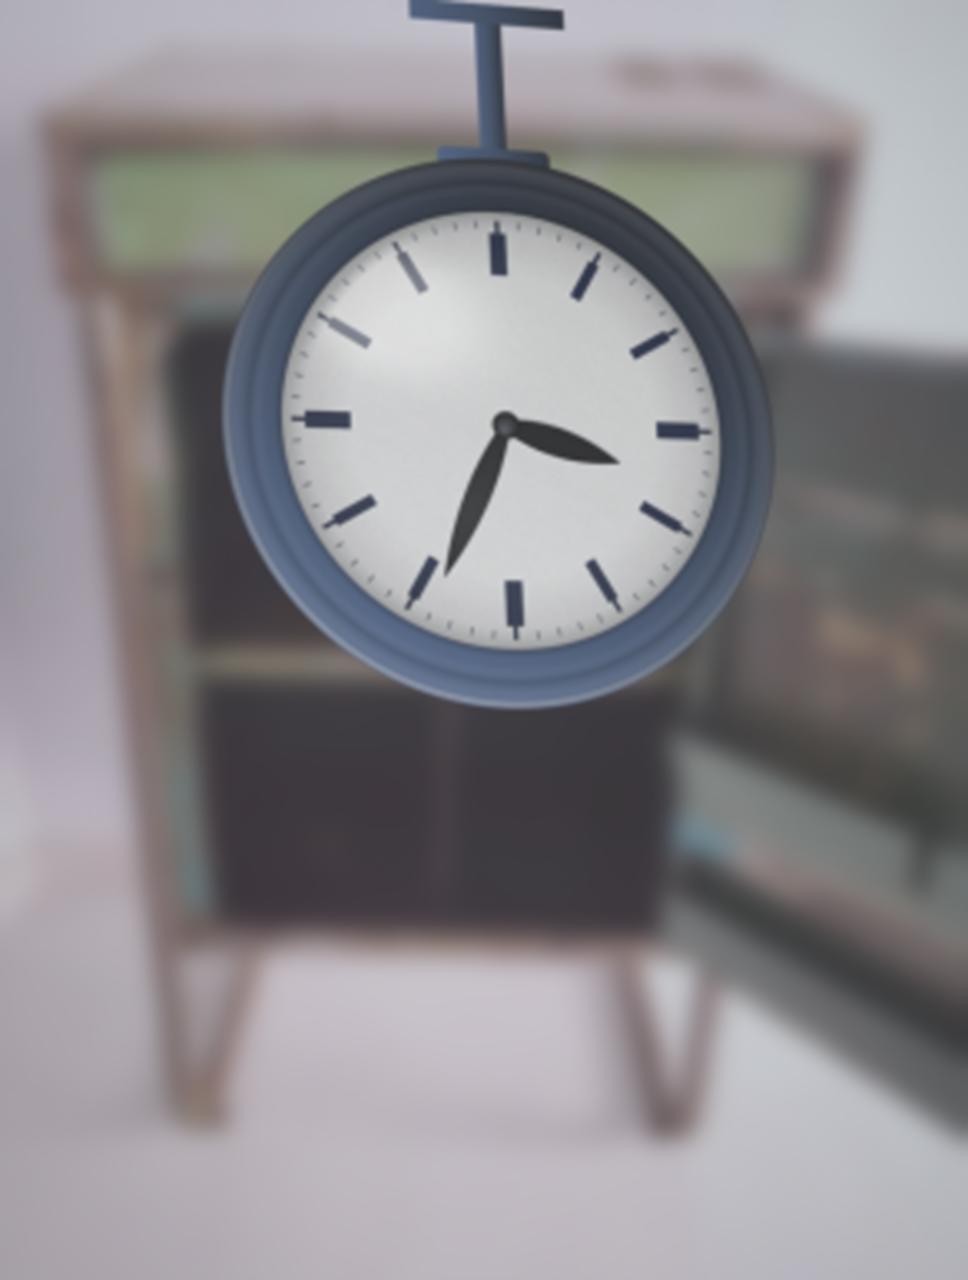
3:34
